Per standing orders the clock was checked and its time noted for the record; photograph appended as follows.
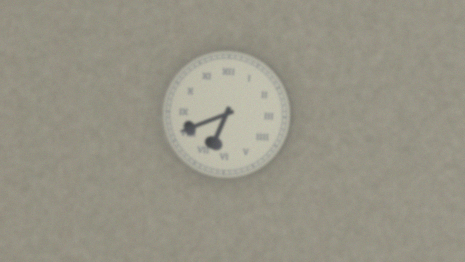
6:41
